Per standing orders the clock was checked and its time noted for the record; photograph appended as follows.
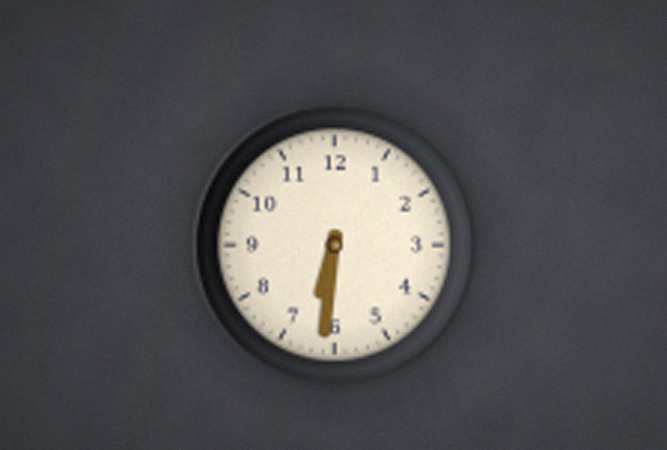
6:31
